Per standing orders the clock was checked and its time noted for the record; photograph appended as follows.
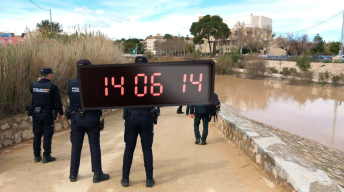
14:06:14
